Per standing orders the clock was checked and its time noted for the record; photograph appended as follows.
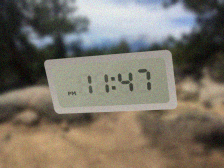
11:47
